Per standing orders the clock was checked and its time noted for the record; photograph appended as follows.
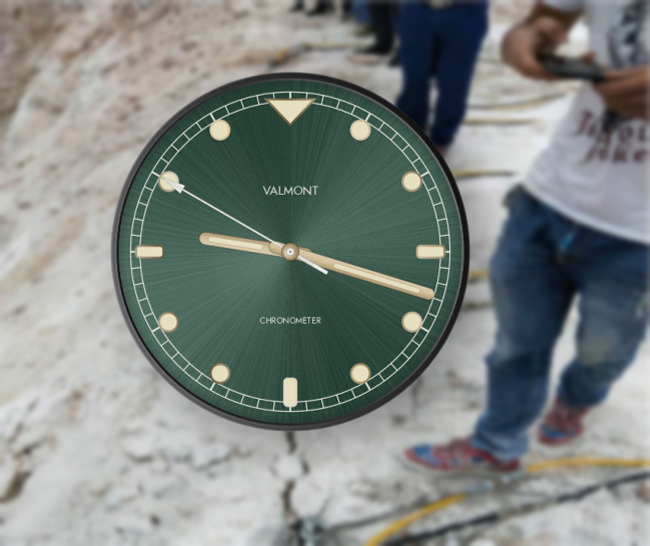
9:17:50
